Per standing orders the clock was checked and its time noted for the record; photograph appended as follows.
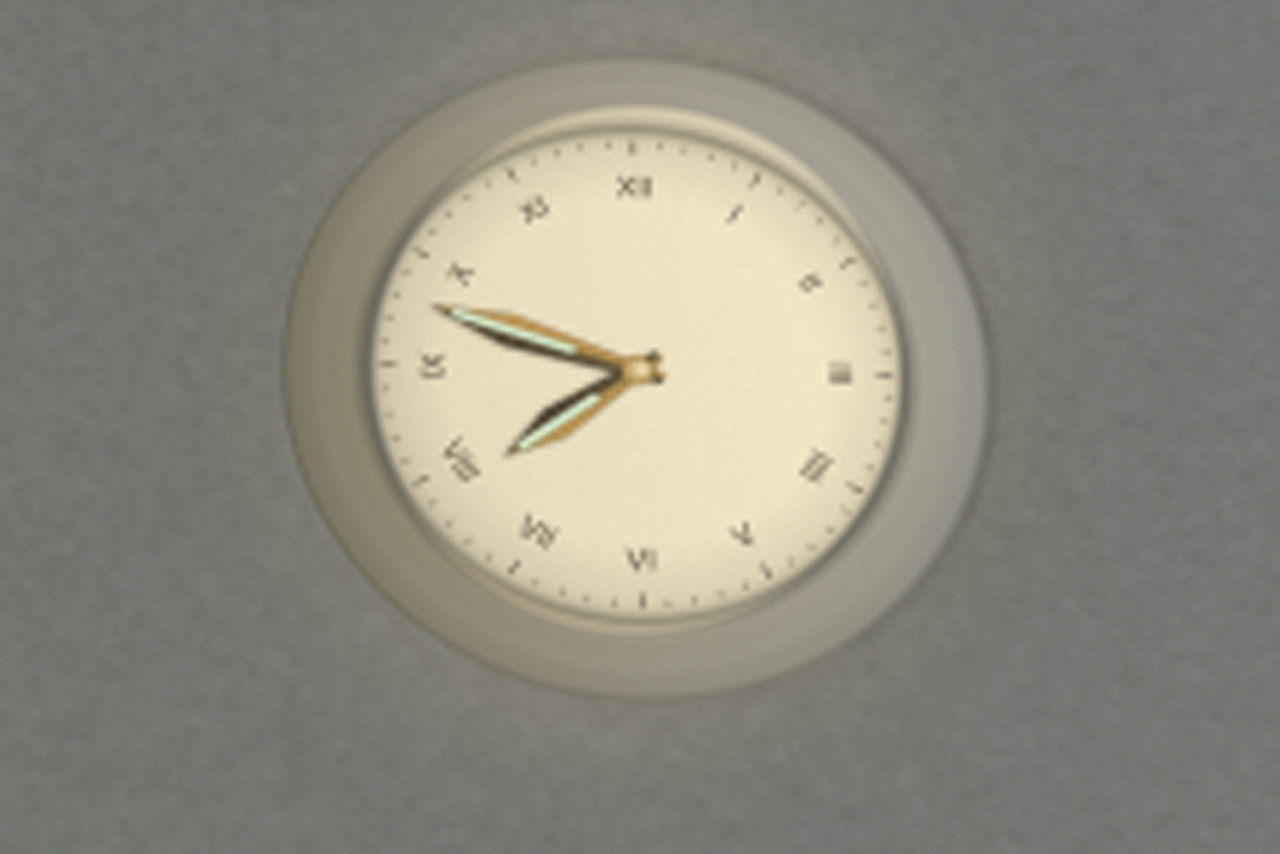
7:48
